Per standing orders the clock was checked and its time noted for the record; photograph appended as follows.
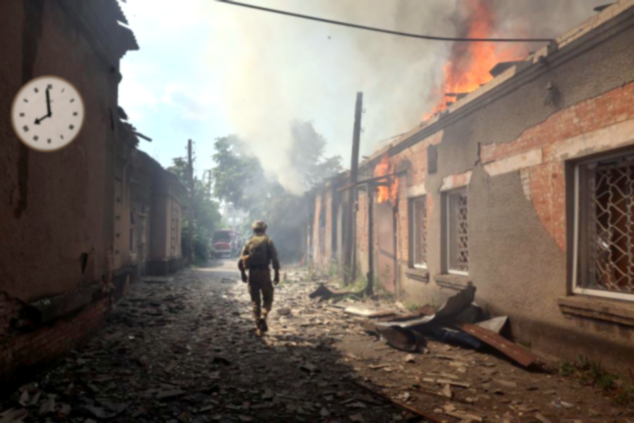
7:59
